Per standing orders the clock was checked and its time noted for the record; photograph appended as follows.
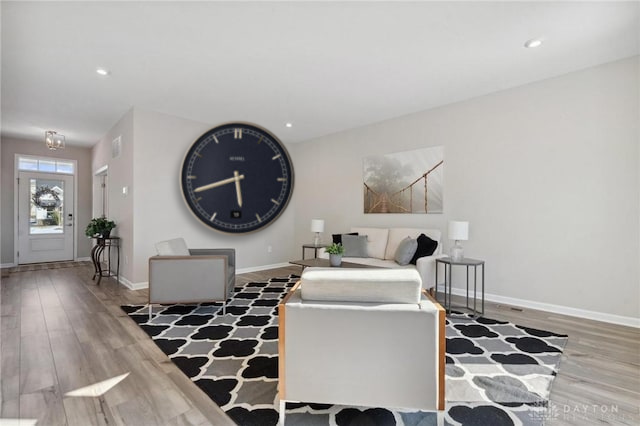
5:42
